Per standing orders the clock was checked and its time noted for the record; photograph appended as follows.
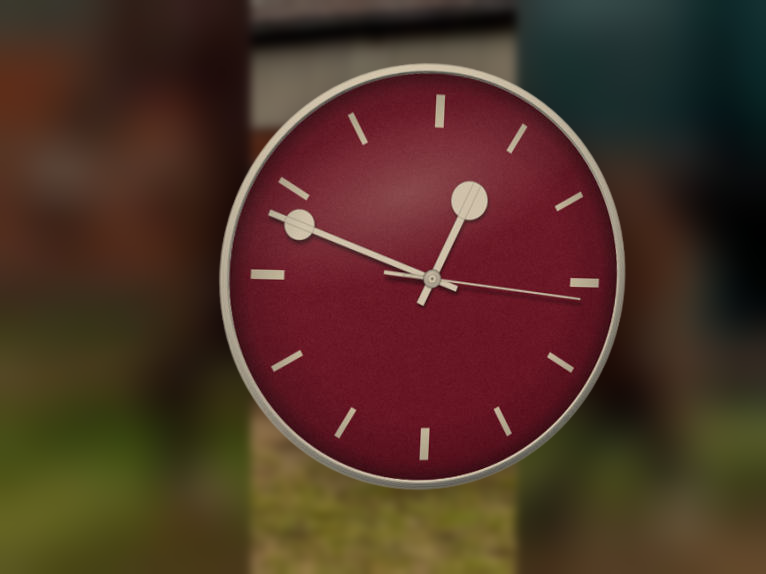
12:48:16
